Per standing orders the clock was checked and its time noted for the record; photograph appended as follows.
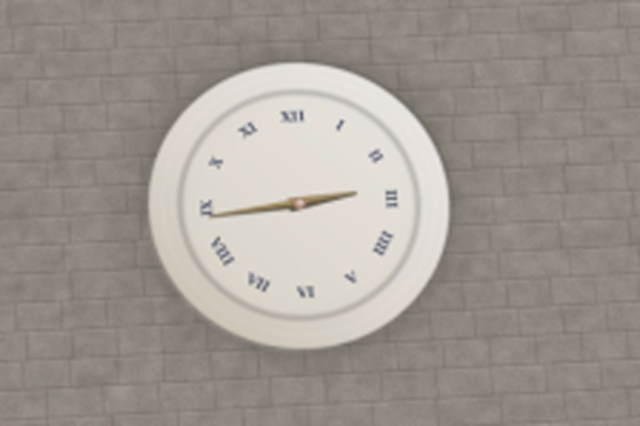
2:44
